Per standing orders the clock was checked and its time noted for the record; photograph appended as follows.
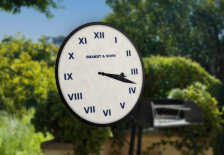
3:18
